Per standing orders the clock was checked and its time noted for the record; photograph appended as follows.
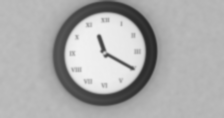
11:20
